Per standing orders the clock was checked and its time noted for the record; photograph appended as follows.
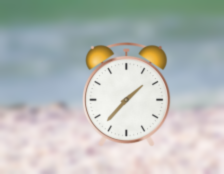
1:37
